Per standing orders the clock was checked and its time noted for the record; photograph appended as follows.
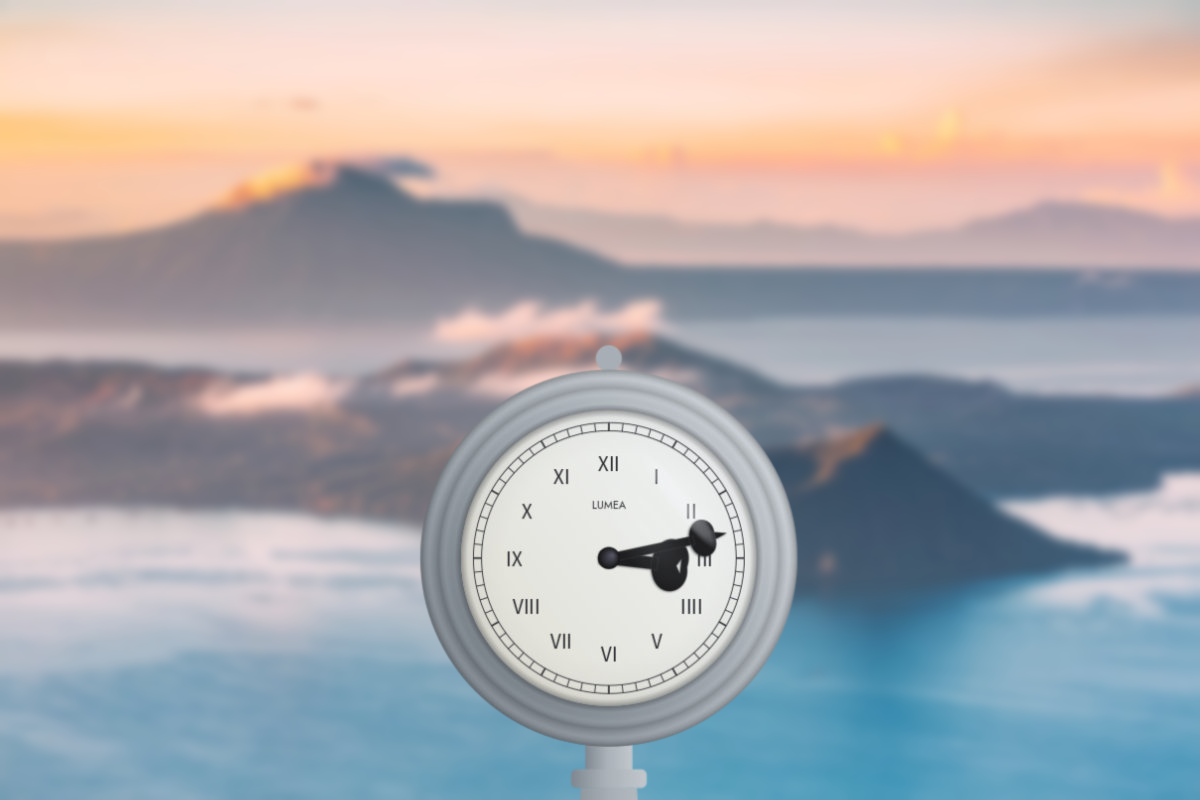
3:13
